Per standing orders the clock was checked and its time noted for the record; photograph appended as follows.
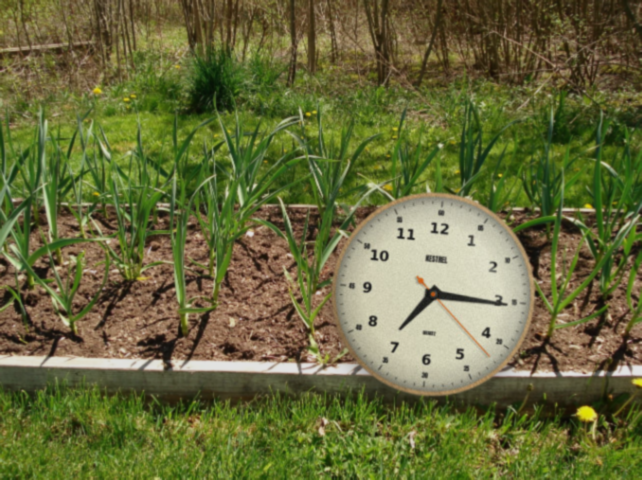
7:15:22
